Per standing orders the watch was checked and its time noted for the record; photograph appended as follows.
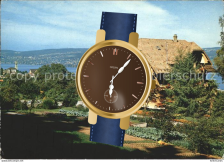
6:06
